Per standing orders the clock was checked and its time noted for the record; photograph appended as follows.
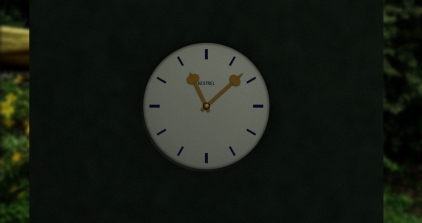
11:08
